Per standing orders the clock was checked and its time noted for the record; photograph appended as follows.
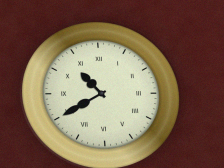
10:40
